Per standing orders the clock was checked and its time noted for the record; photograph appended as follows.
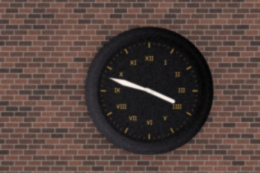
3:48
